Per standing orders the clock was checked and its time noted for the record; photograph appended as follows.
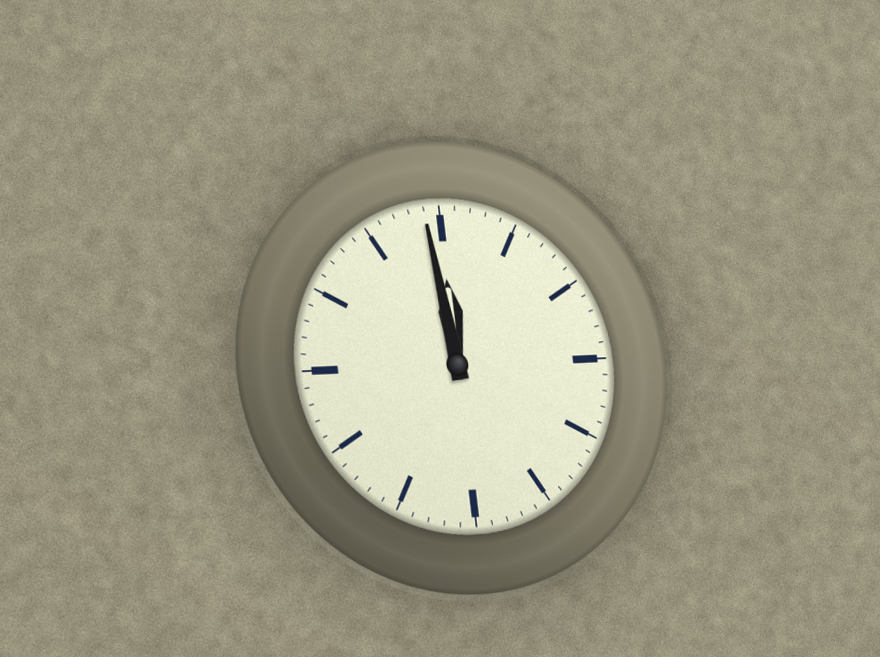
11:59
